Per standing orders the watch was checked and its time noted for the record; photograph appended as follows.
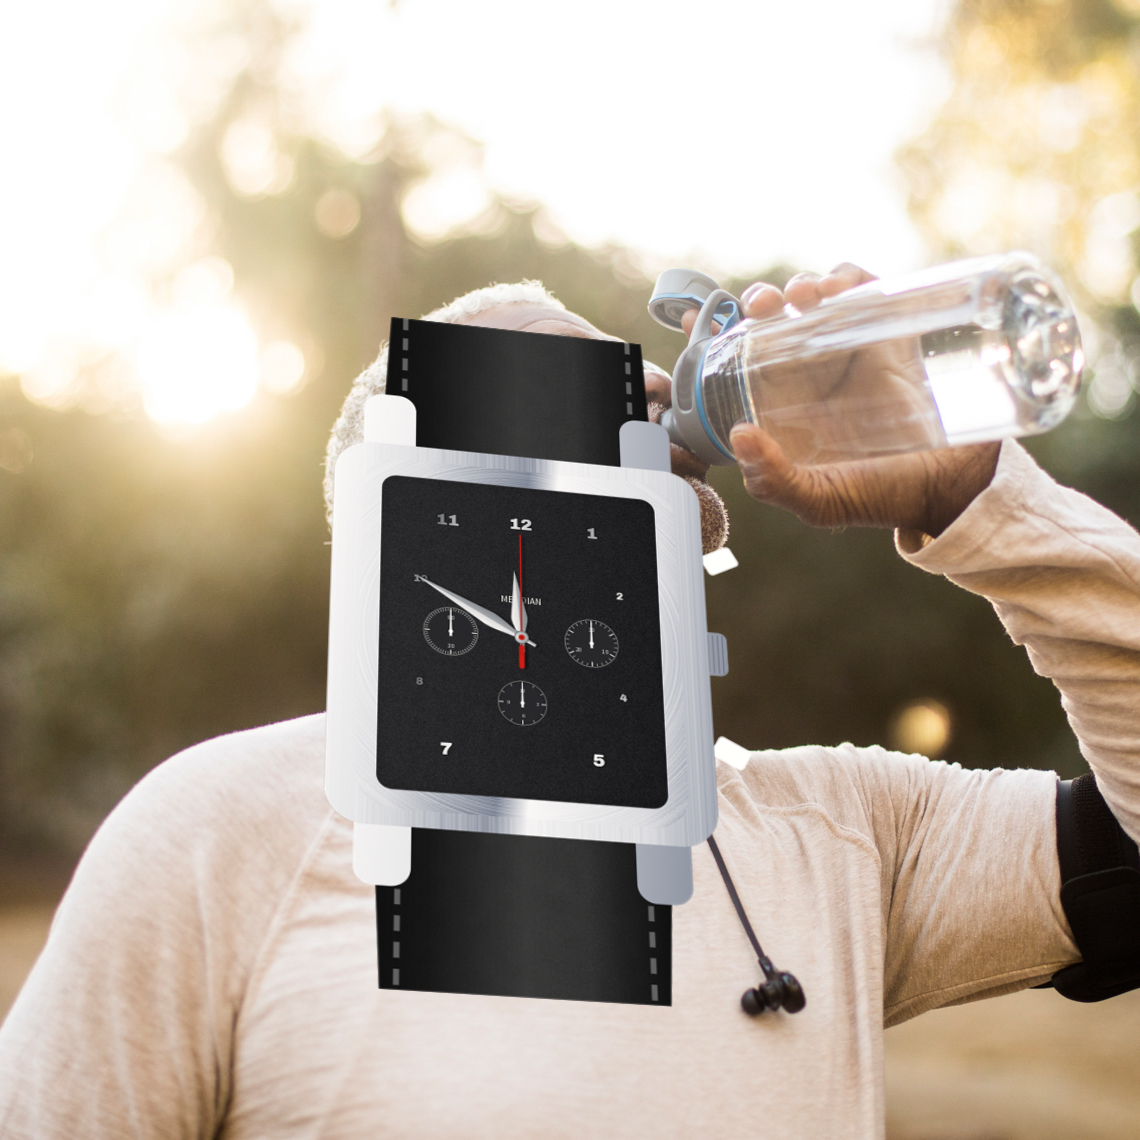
11:50
